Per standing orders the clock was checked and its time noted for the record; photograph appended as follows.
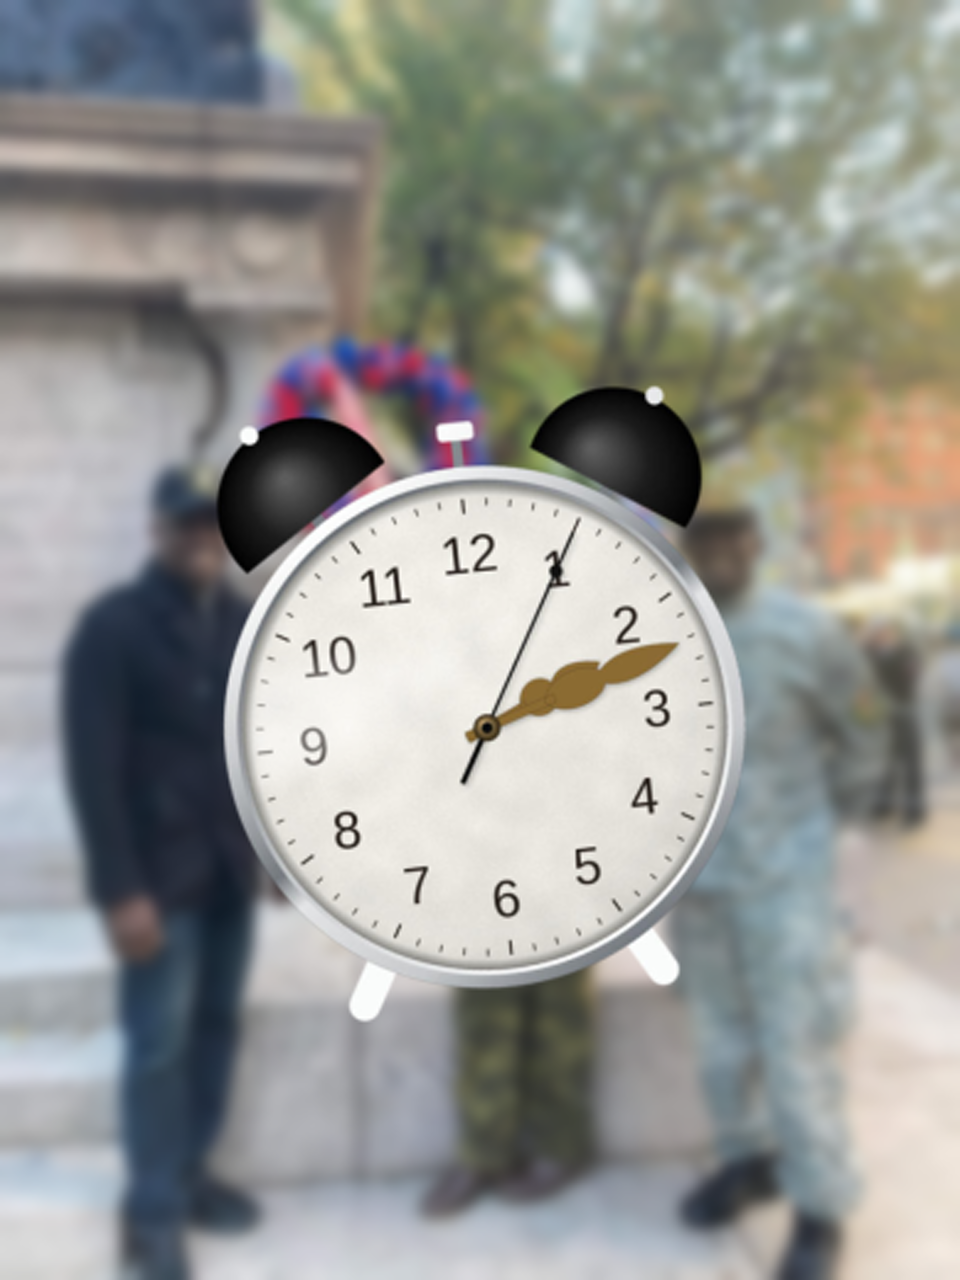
2:12:05
